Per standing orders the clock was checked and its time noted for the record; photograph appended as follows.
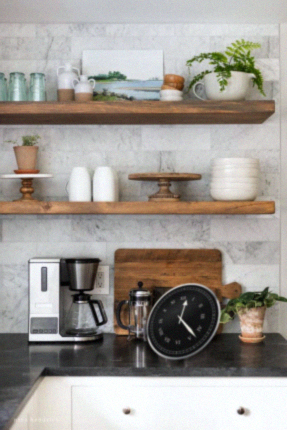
12:23
